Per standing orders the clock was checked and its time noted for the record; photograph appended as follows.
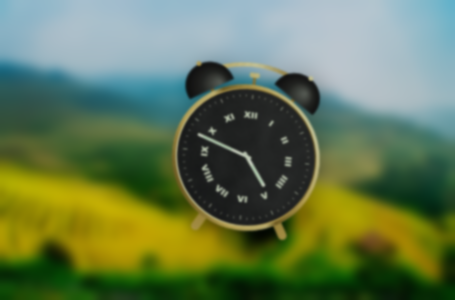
4:48
